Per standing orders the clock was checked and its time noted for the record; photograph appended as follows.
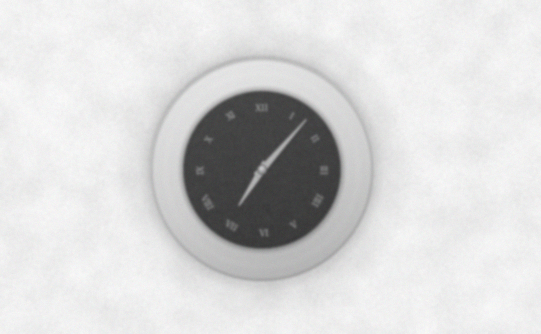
7:07
